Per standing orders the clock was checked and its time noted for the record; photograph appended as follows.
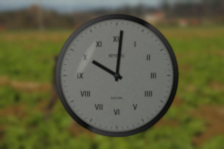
10:01
